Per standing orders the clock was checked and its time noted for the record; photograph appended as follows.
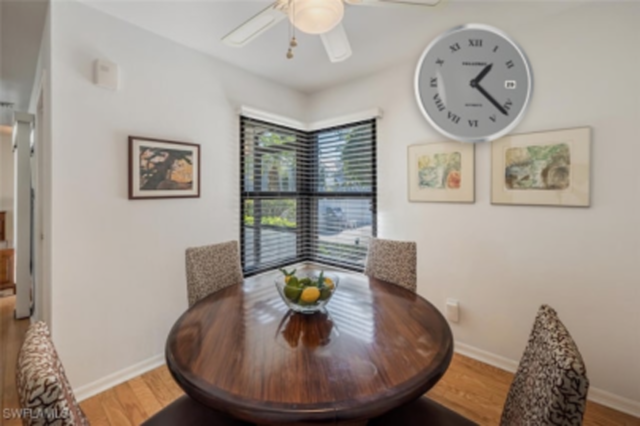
1:22
